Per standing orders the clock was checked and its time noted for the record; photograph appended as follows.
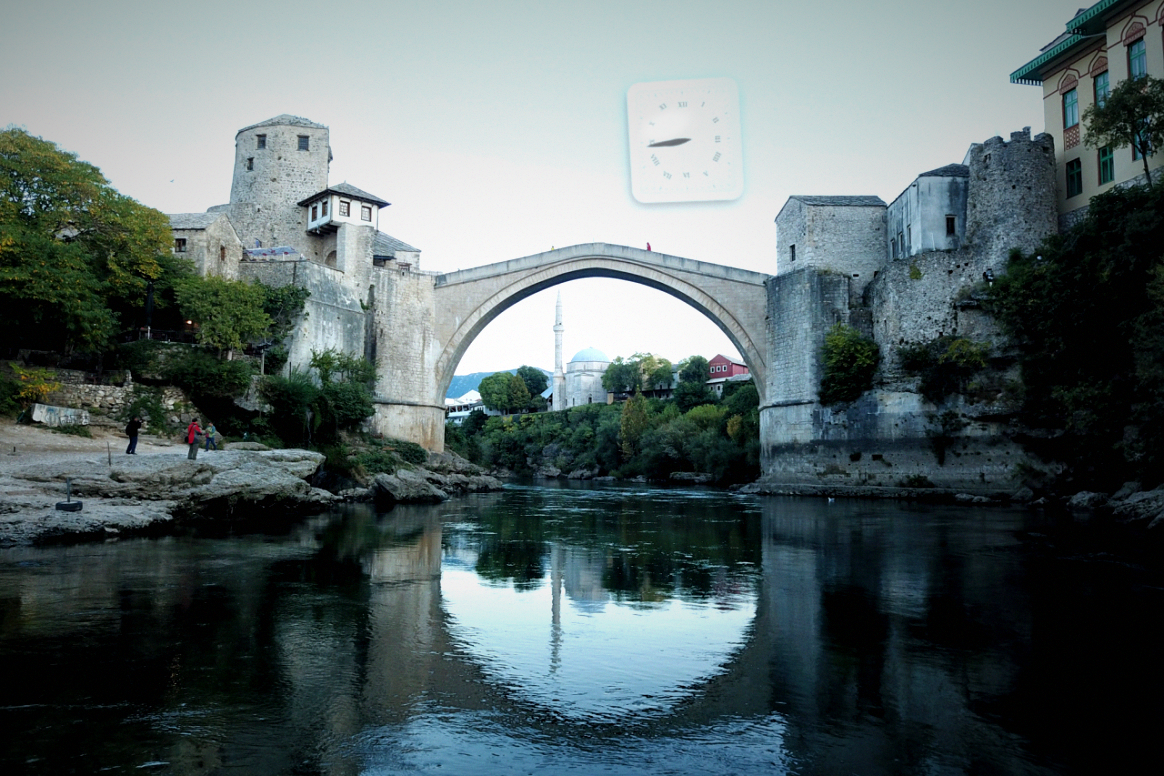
8:44
